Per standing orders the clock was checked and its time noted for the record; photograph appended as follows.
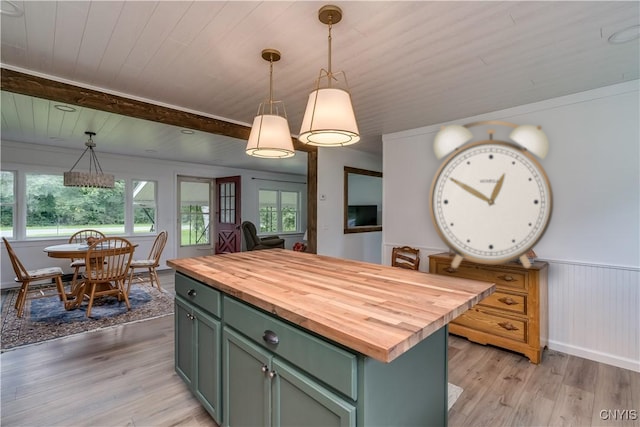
12:50
